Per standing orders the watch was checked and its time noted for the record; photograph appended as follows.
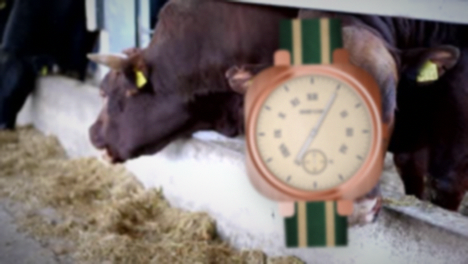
7:05
